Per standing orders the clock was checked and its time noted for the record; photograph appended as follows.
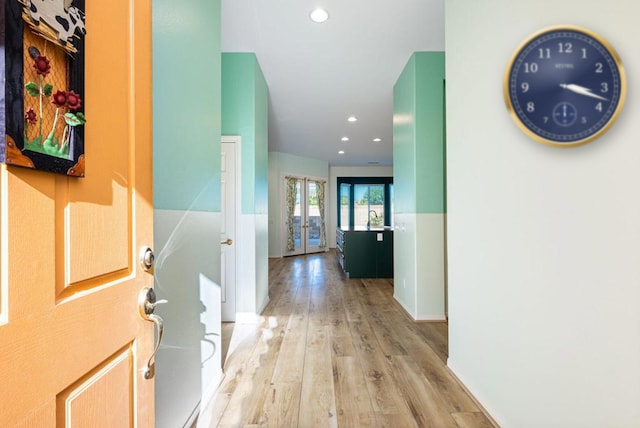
3:18
